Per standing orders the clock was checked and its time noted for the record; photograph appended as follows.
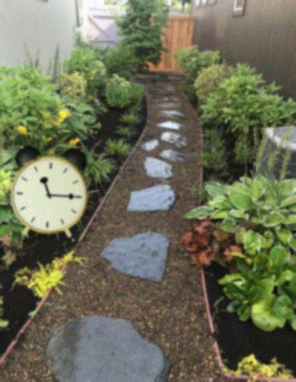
11:15
